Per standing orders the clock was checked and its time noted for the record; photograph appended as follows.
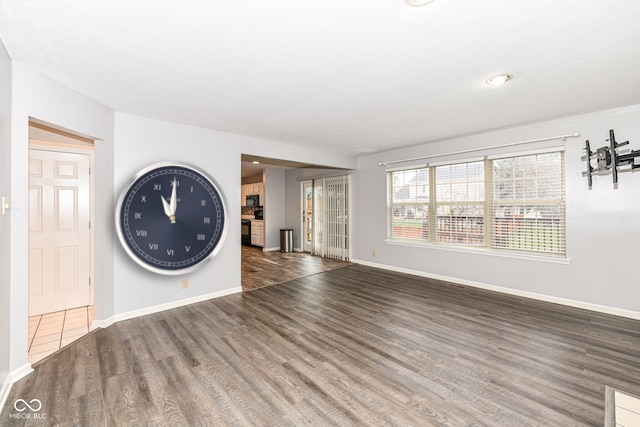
11:00
